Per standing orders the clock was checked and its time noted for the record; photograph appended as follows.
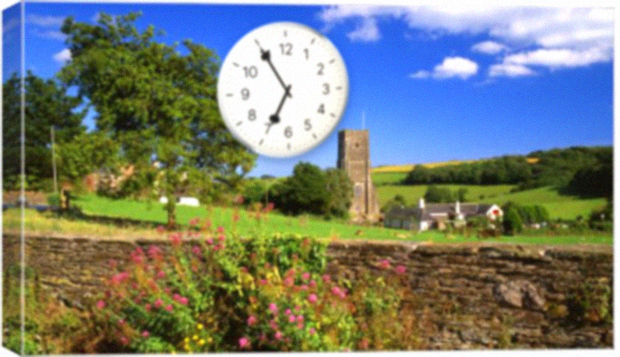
6:55
